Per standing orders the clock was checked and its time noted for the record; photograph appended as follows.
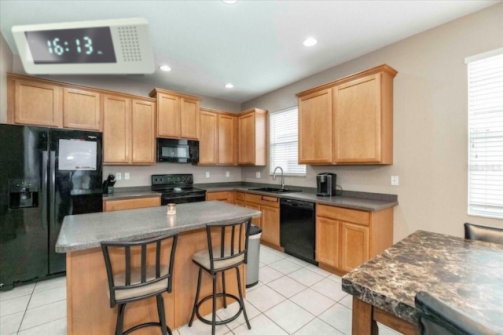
16:13
